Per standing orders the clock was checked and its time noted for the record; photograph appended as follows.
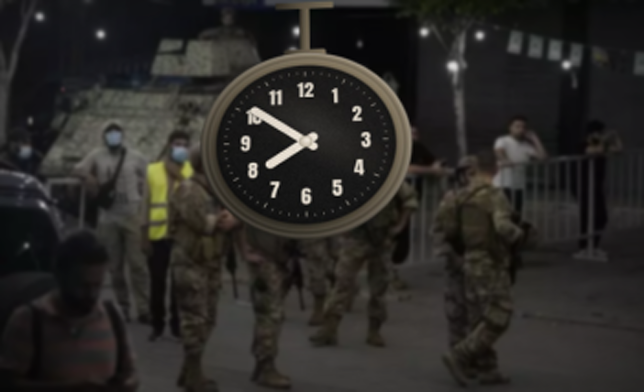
7:51
